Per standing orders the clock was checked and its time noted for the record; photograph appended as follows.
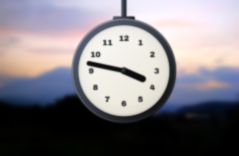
3:47
